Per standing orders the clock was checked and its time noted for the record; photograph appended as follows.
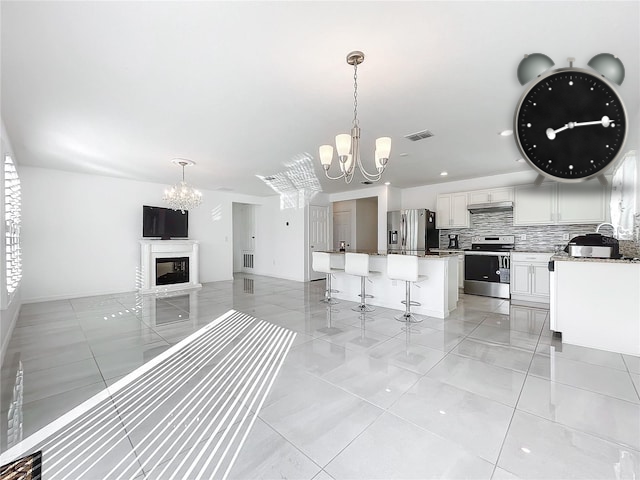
8:14
